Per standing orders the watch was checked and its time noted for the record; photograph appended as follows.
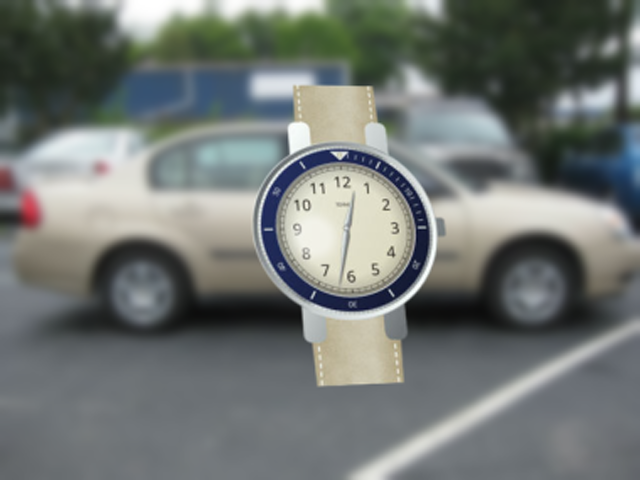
12:32
